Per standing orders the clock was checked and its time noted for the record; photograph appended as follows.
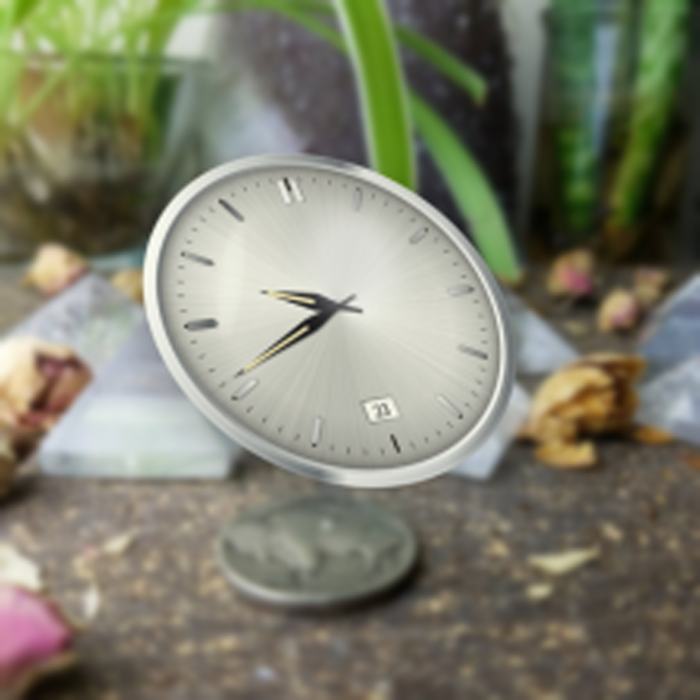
9:41
